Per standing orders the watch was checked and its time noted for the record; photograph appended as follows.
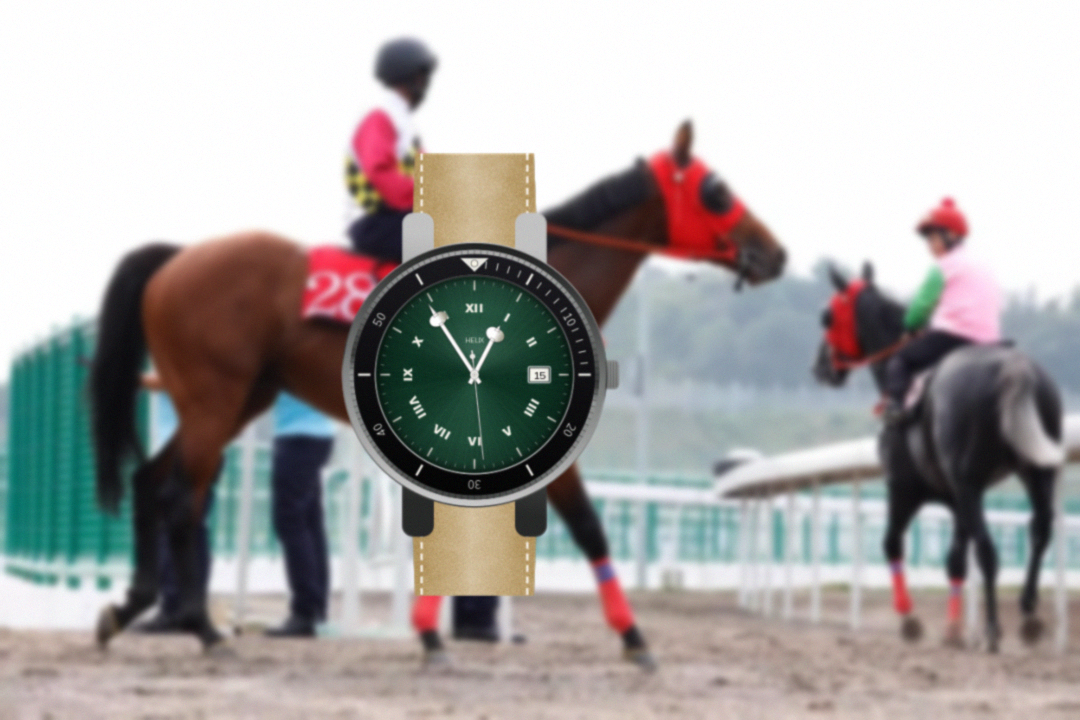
12:54:29
